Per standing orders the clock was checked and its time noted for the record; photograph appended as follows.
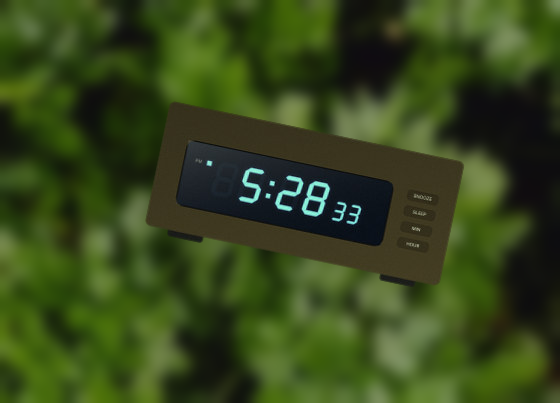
5:28:33
